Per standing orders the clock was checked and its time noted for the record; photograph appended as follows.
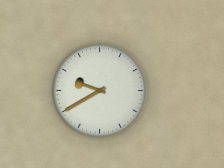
9:40
